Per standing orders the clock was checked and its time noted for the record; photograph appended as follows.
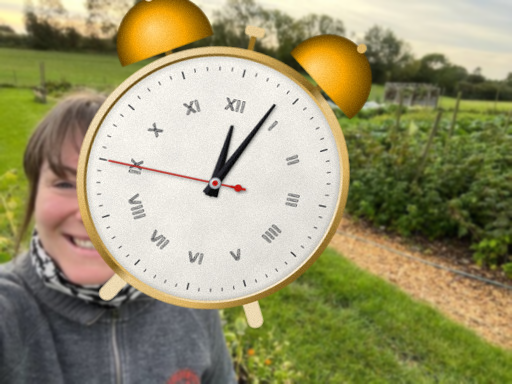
12:03:45
